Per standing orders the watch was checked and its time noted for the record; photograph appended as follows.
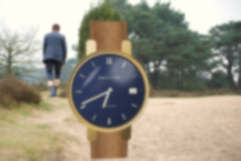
6:41
